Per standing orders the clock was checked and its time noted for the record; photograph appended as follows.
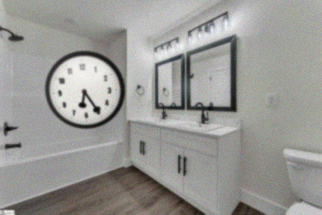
6:25
